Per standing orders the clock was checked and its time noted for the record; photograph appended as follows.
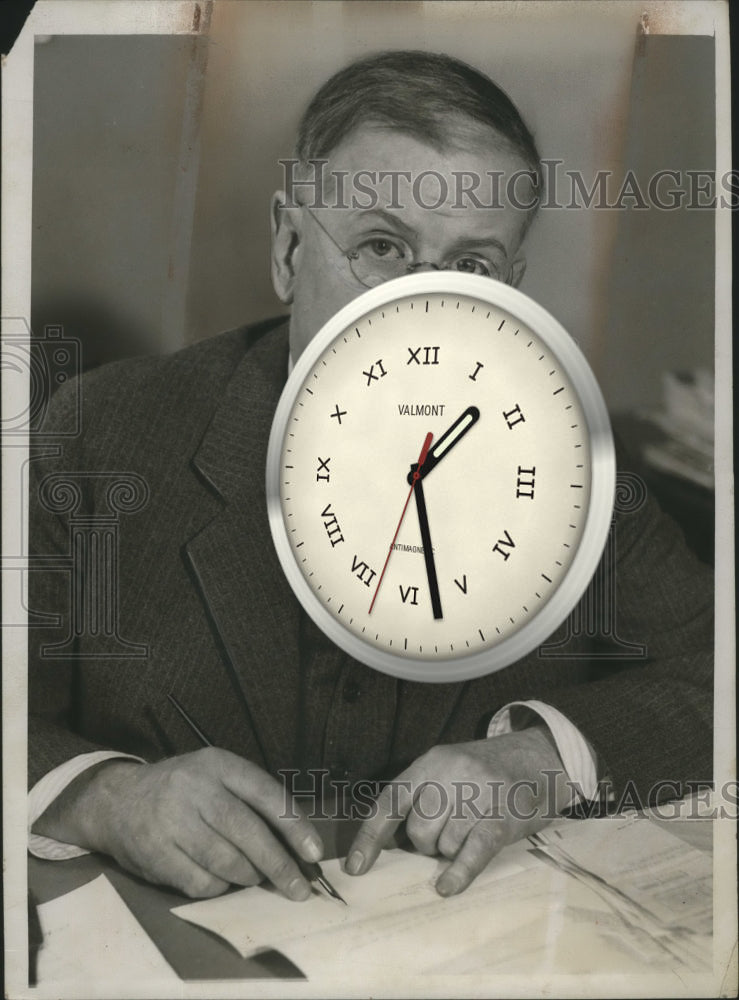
1:27:33
